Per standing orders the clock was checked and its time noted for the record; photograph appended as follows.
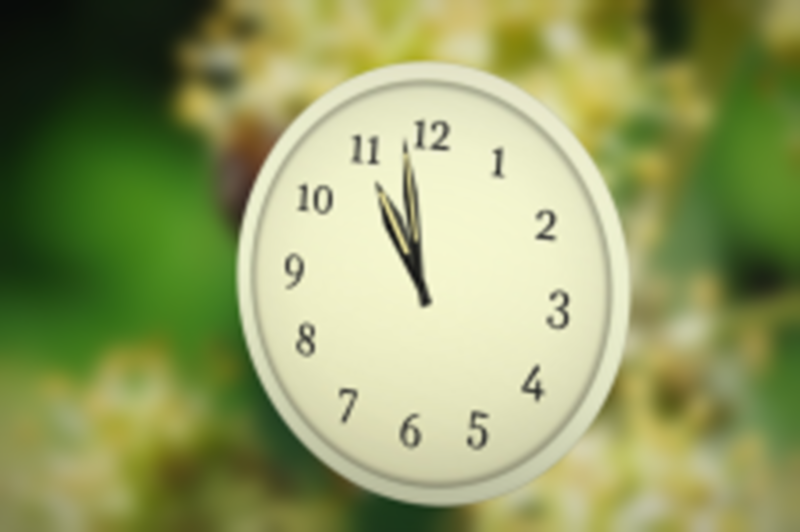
10:58
